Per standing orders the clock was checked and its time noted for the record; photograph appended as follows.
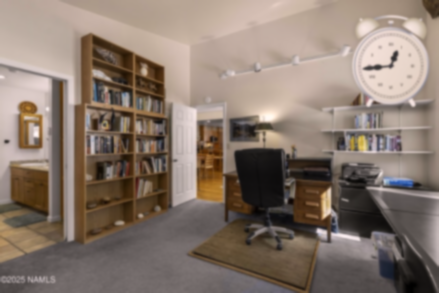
12:44
